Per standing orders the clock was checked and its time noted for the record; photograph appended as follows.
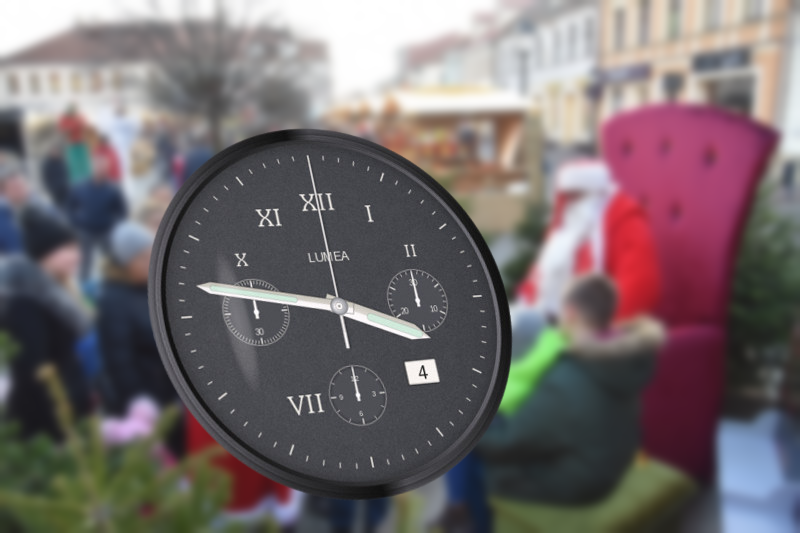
3:47
